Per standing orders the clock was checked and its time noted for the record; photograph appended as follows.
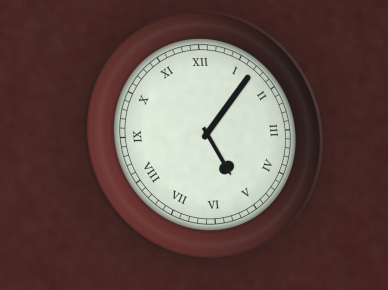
5:07
